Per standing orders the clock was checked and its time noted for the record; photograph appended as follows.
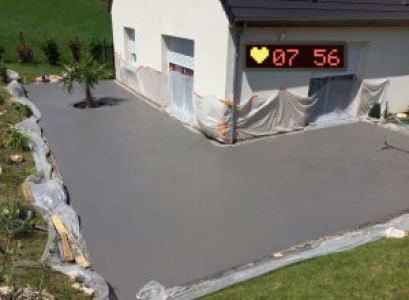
7:56
